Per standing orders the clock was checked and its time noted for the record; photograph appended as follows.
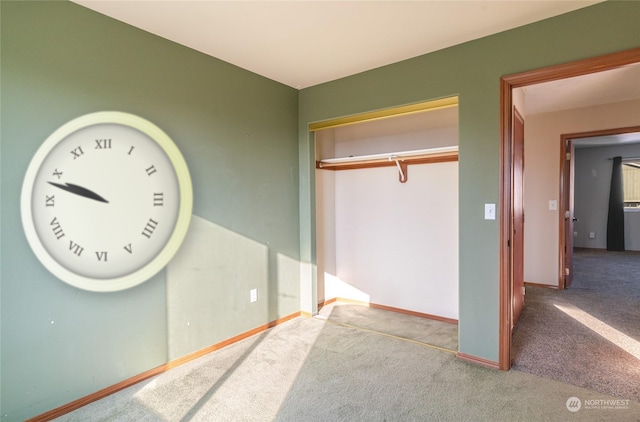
9:48
